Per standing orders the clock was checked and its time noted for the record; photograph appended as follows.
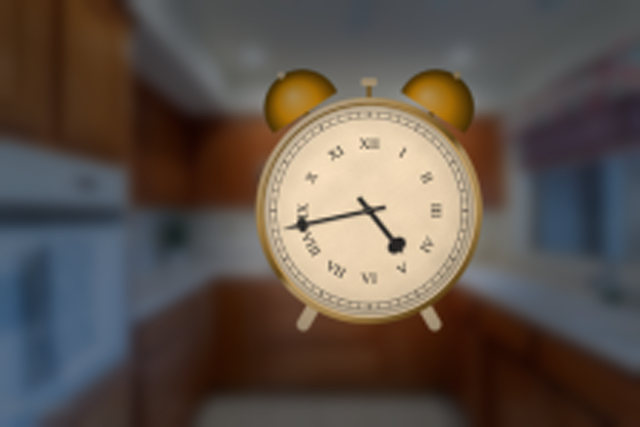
4:43
